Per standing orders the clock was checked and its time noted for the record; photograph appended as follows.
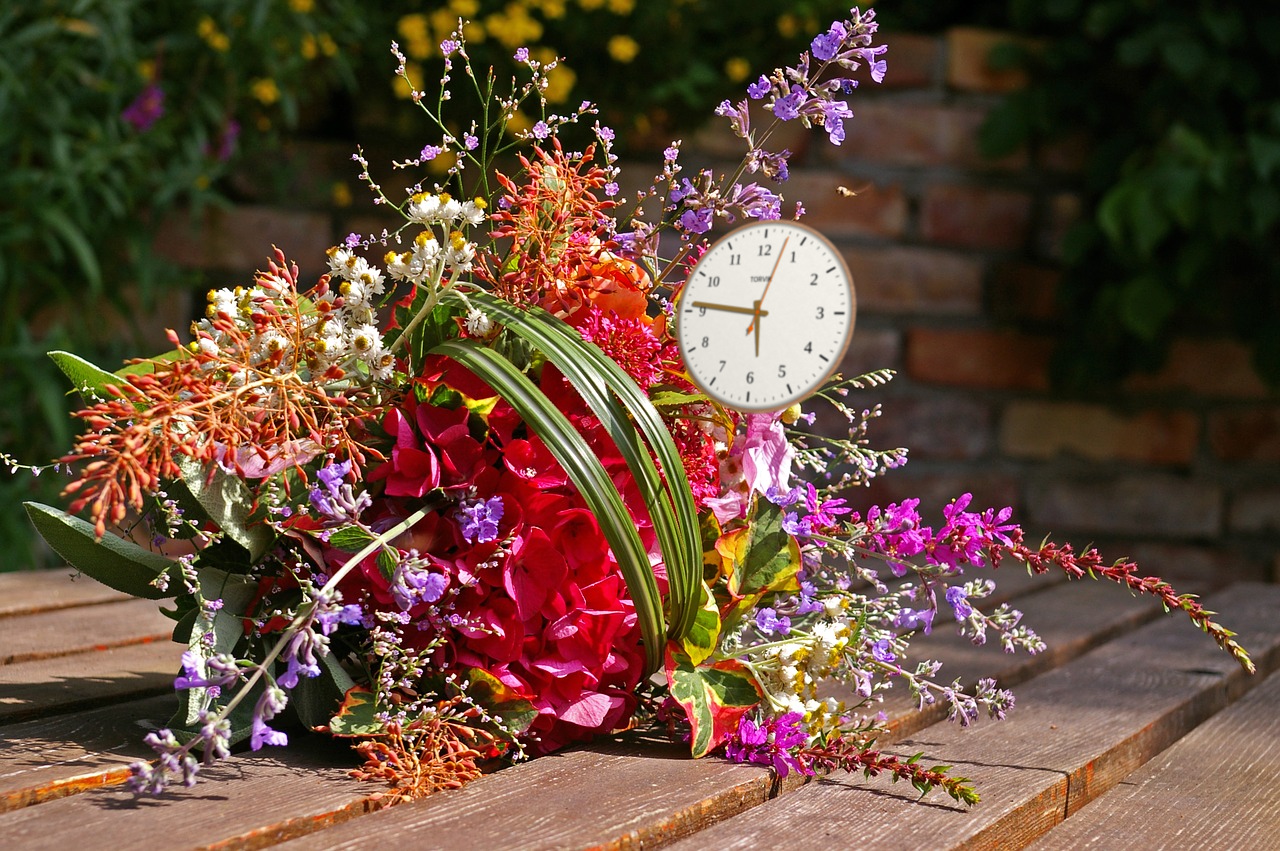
5:46:03
